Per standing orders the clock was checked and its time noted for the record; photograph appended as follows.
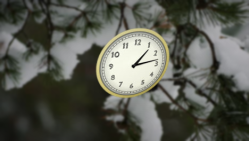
1:13
